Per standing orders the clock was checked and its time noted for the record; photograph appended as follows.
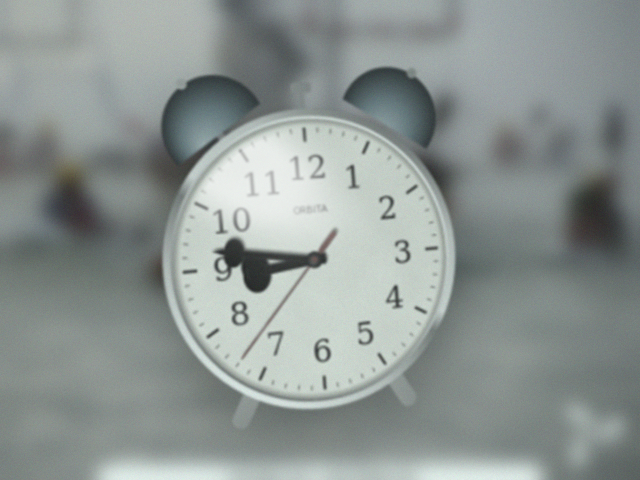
8:46:37
